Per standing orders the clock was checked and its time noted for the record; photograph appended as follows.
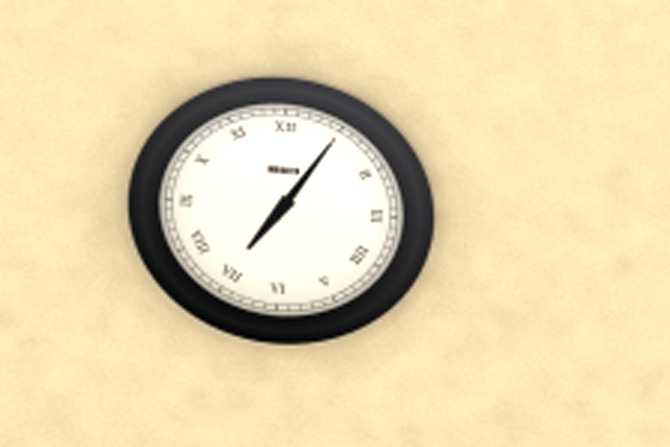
7:05
